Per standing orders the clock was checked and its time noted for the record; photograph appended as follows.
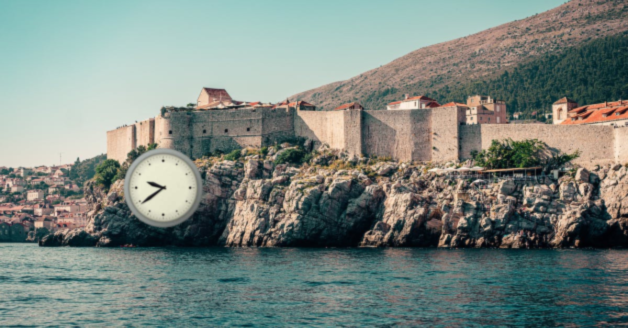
9:39
